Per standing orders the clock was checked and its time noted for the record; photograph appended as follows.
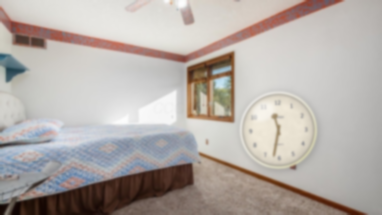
11:32
